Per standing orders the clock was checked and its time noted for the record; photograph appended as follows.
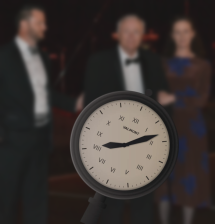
8:08
